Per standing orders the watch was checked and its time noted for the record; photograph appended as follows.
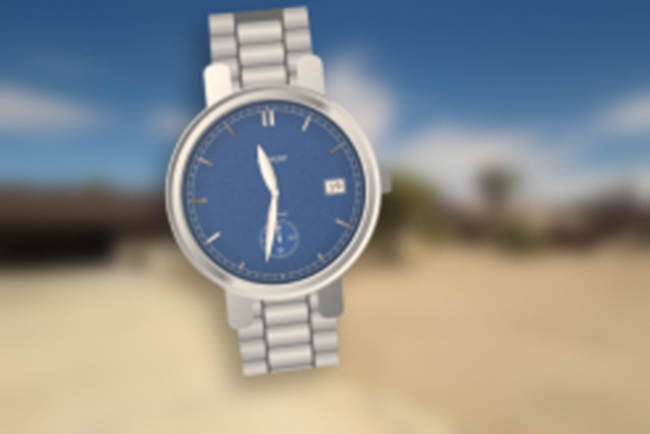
11:32
